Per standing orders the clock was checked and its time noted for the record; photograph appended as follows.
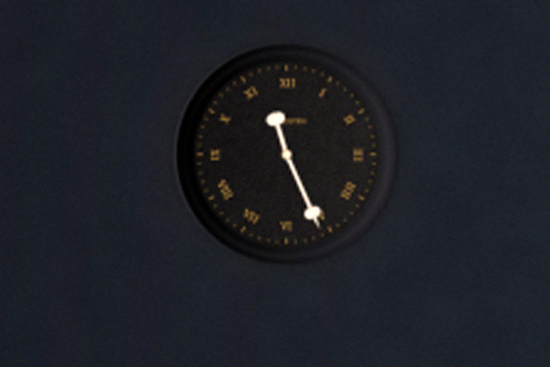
11:26
